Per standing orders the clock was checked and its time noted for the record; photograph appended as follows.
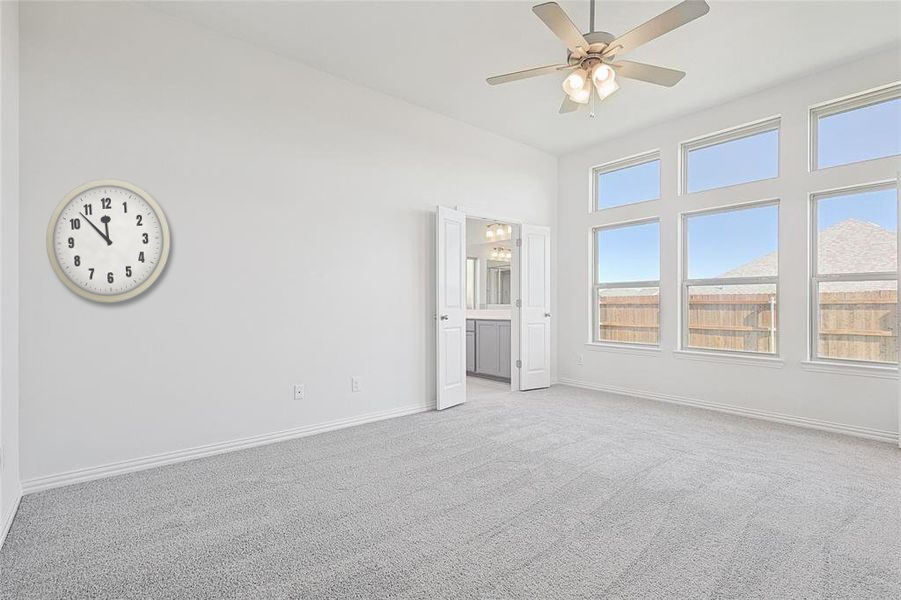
11:53
